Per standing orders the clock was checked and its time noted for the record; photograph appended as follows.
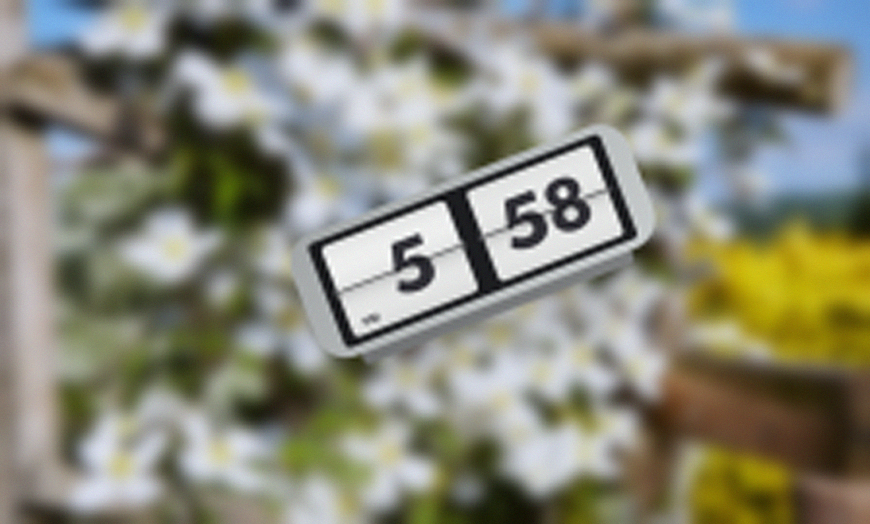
5:58
